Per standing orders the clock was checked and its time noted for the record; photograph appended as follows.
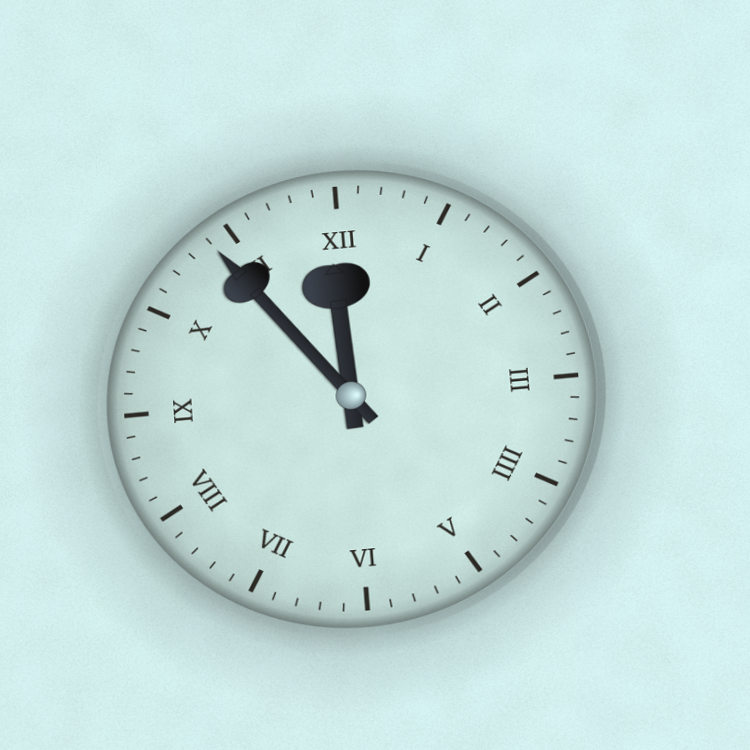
11:54
